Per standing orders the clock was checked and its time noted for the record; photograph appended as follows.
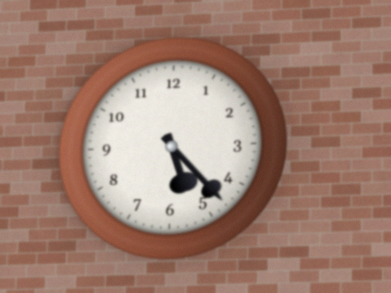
5:23
